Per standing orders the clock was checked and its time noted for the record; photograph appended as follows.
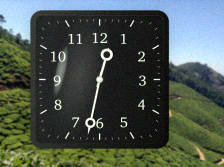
12:32
